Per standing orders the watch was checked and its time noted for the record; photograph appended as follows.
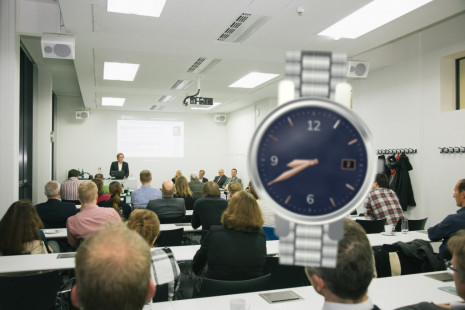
8:40
